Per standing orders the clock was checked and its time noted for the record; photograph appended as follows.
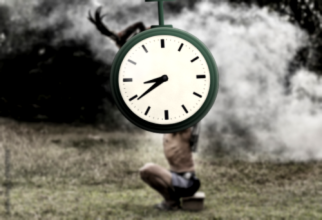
8:39
